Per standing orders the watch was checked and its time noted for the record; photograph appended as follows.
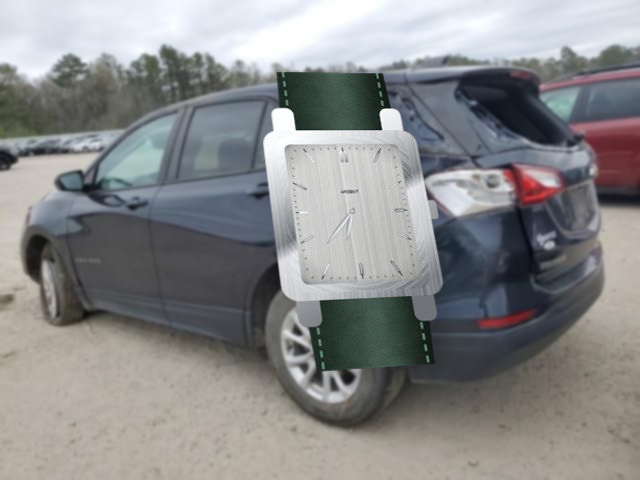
6:37
